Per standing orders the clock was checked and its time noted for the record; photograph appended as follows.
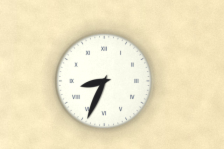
8:34
